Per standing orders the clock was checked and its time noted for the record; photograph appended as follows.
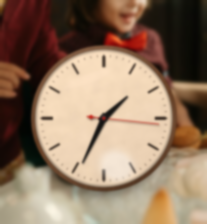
1:34:16
